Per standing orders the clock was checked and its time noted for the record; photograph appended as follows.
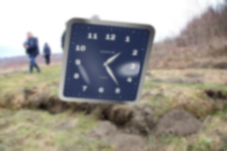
1:24
